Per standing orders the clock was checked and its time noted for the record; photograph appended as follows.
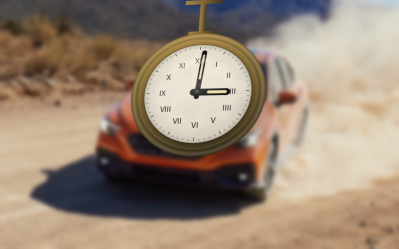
3:01
